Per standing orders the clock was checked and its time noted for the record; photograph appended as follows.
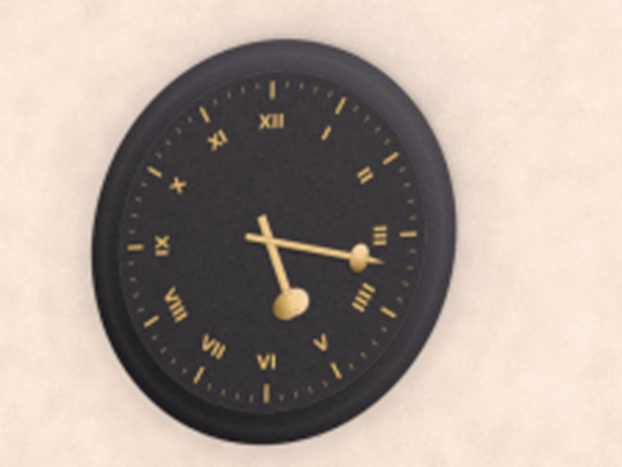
5:17
